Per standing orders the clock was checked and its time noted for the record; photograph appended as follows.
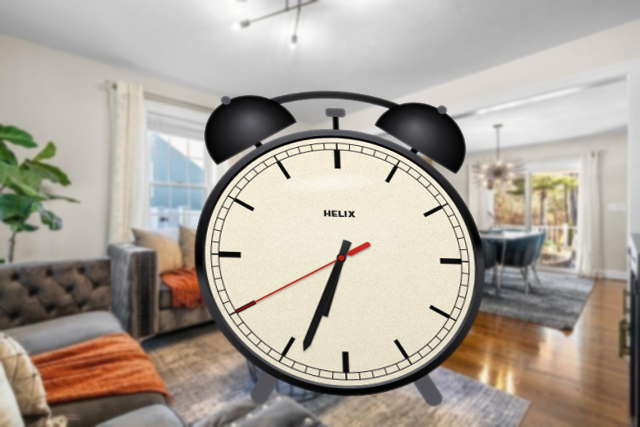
6:33:40
